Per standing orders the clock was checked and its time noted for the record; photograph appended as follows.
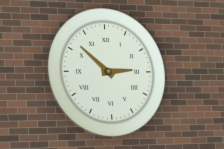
2:52
